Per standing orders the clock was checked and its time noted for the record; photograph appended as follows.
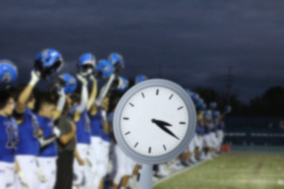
3:20
